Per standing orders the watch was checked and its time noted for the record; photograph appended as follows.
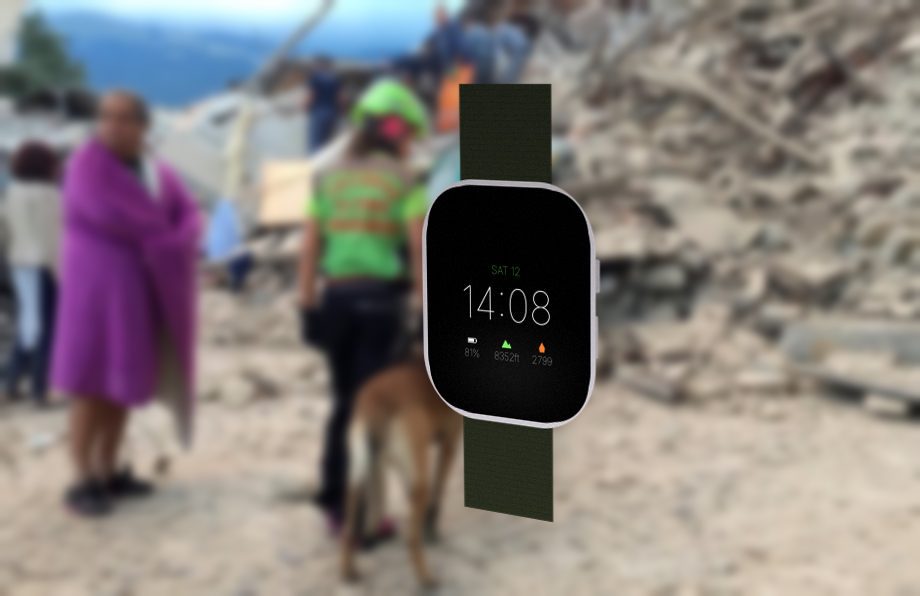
14:08
